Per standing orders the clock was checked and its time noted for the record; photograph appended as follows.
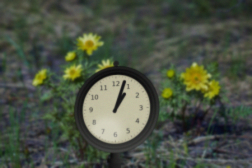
1:03
